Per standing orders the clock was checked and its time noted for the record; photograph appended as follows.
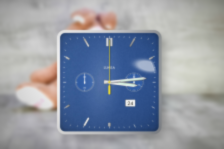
3:14
